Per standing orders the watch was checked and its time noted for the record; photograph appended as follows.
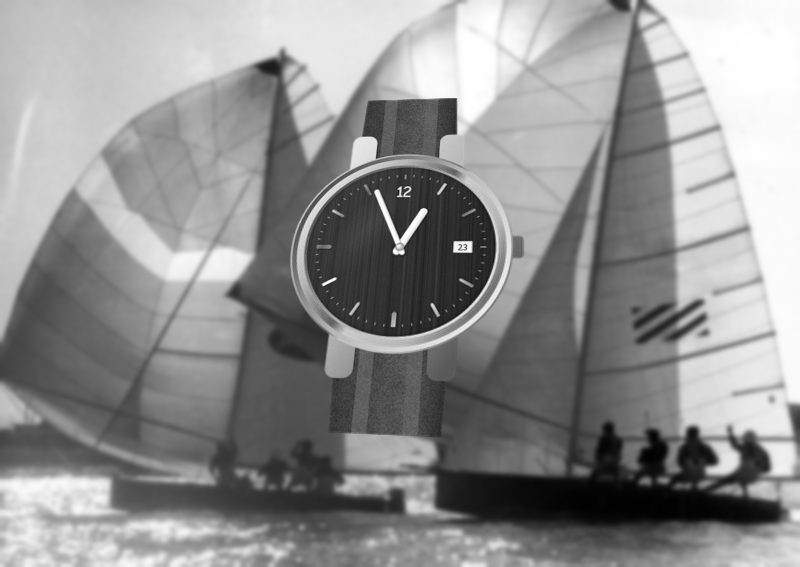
12:56
